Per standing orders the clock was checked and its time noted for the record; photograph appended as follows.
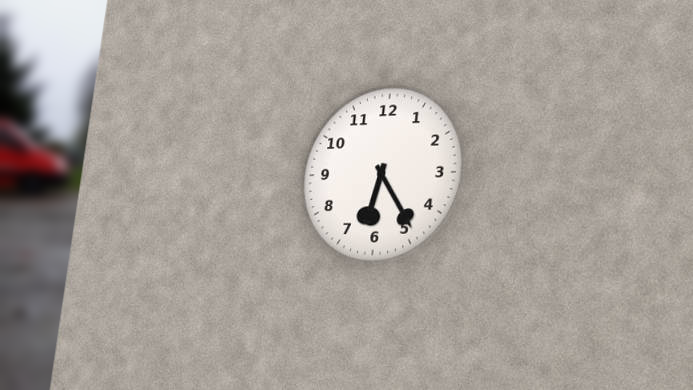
6:24
